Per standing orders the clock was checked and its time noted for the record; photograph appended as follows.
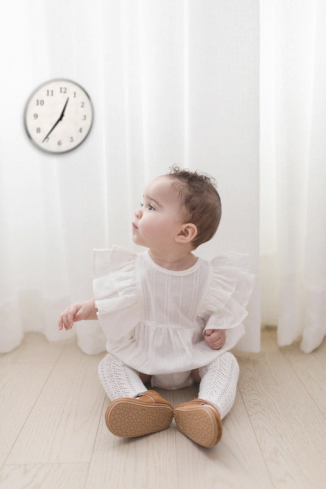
12:36
